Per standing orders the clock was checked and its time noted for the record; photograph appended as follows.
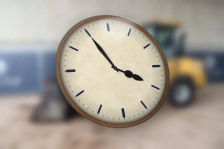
3:55
